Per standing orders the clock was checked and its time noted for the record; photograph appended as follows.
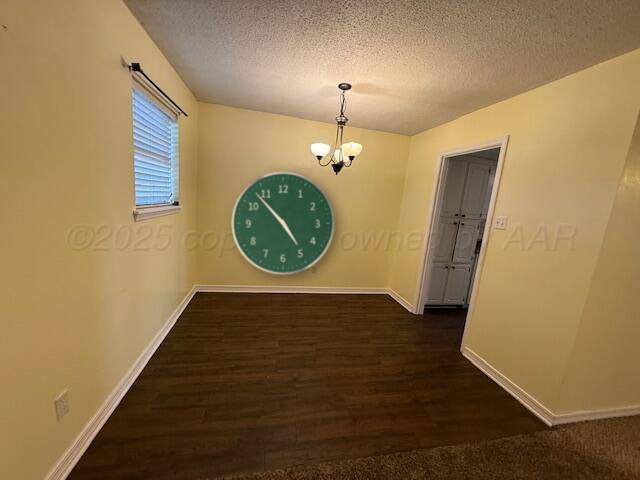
4:53
